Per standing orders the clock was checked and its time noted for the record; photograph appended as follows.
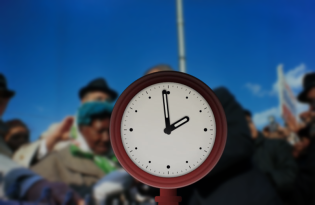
1:59
